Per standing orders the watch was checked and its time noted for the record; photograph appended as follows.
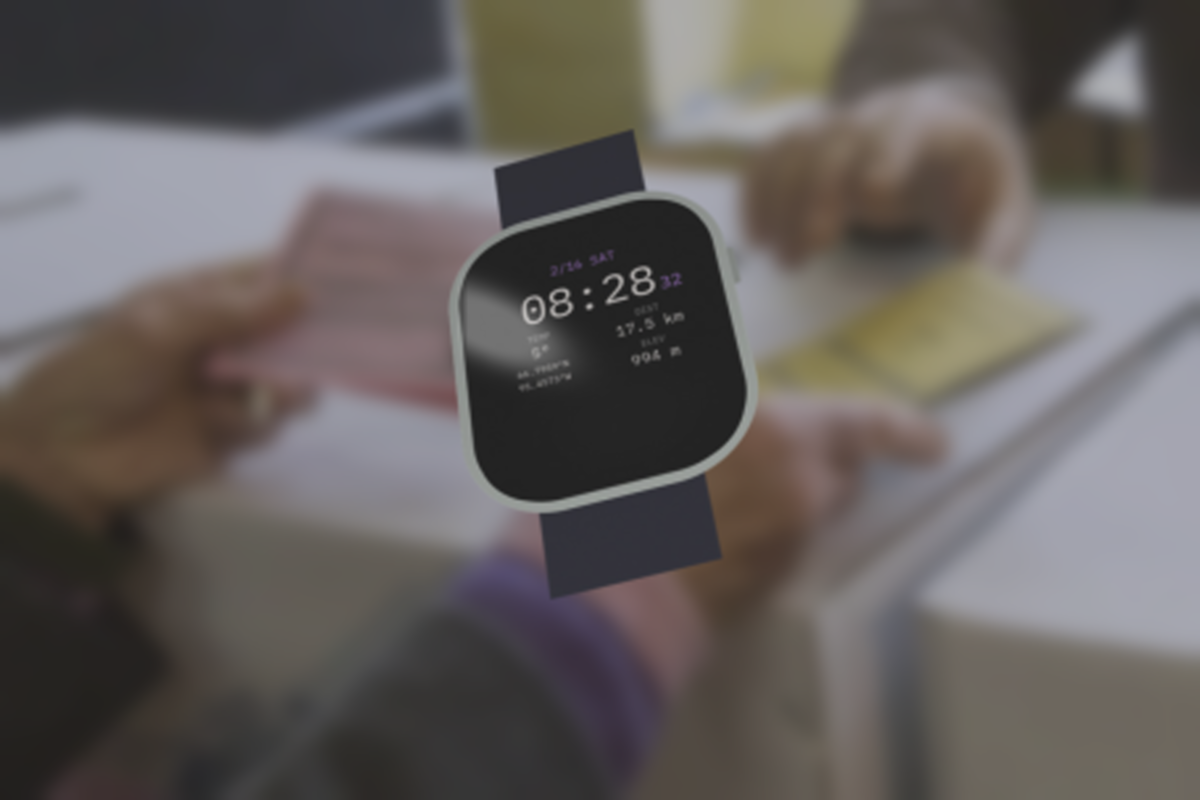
8:28
